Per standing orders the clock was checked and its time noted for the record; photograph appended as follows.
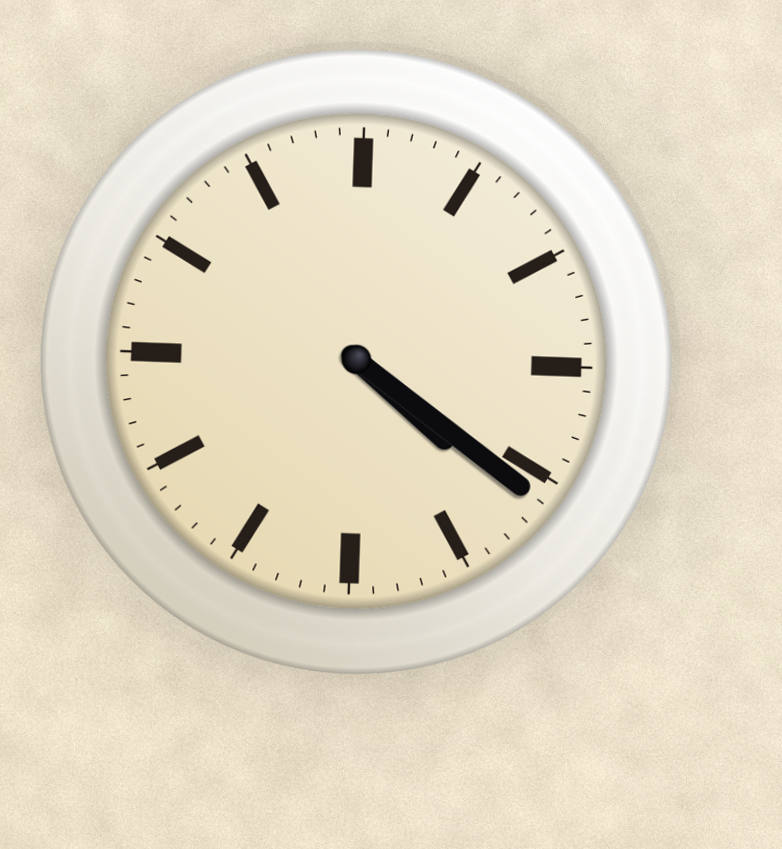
4:21
